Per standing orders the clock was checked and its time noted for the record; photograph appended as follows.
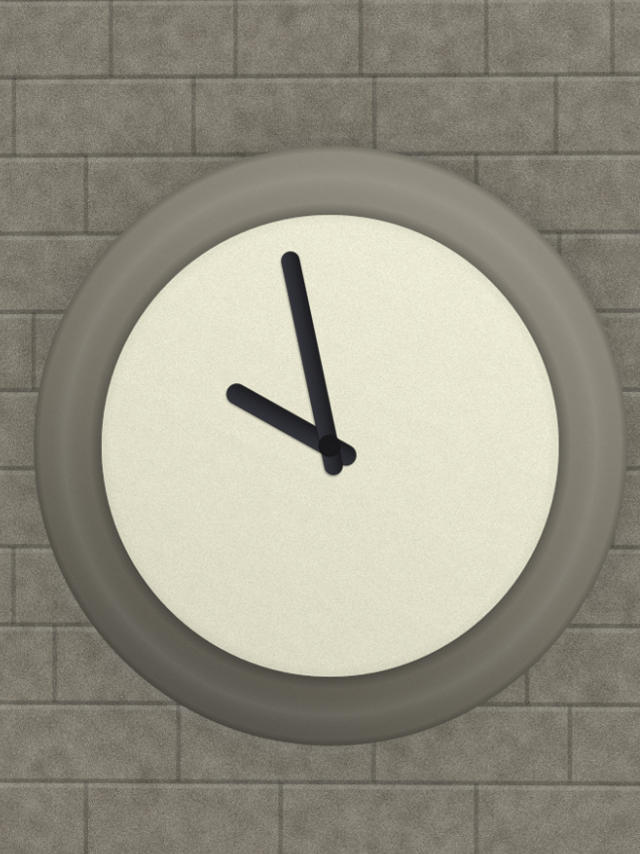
9:58
